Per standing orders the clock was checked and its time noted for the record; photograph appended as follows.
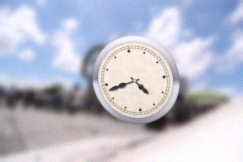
4:43
